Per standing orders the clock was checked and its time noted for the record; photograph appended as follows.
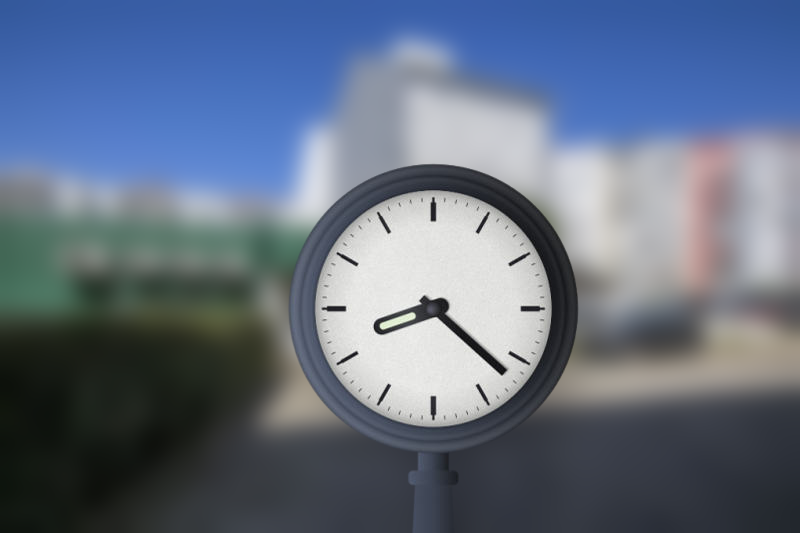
8:22
